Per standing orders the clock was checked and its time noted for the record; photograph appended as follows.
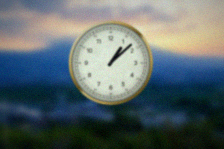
1:08
